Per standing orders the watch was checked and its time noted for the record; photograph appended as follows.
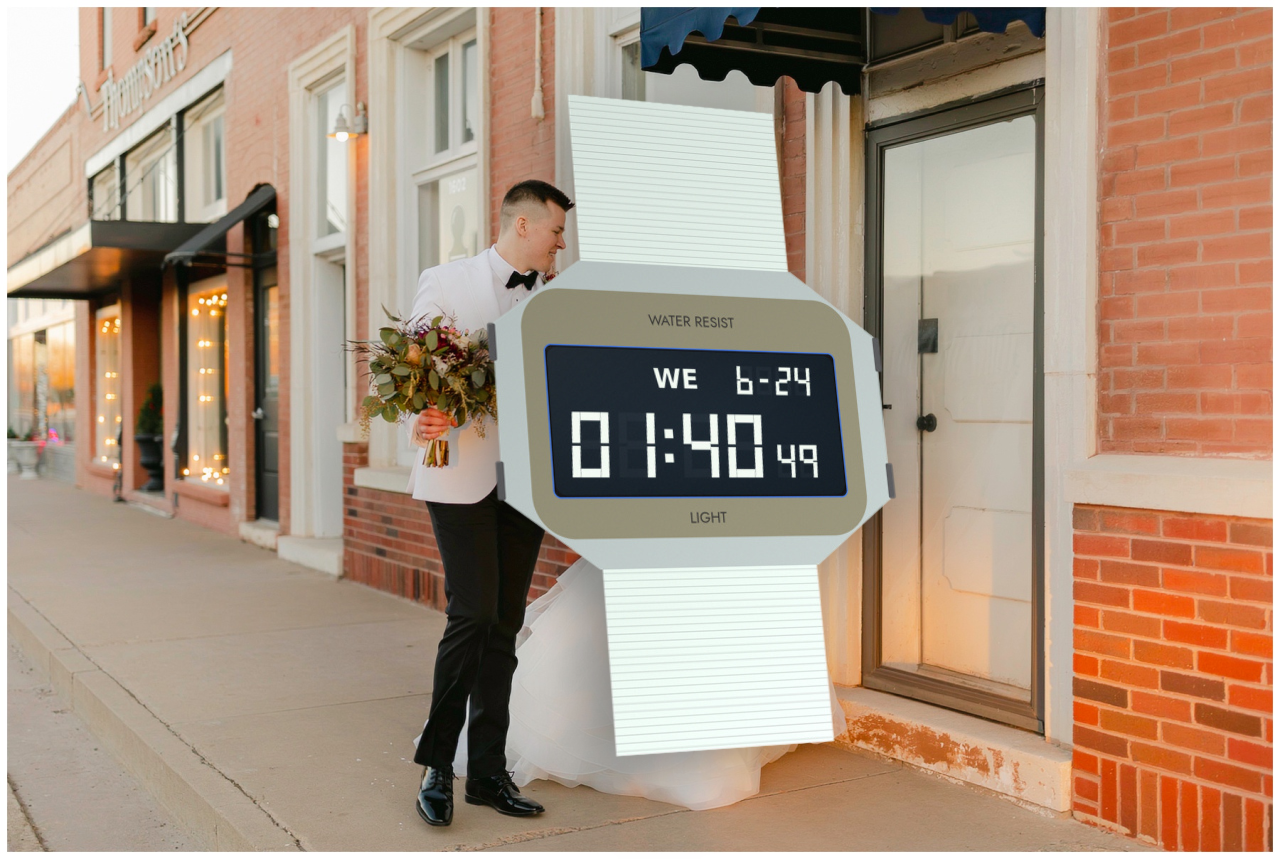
1:40:49
